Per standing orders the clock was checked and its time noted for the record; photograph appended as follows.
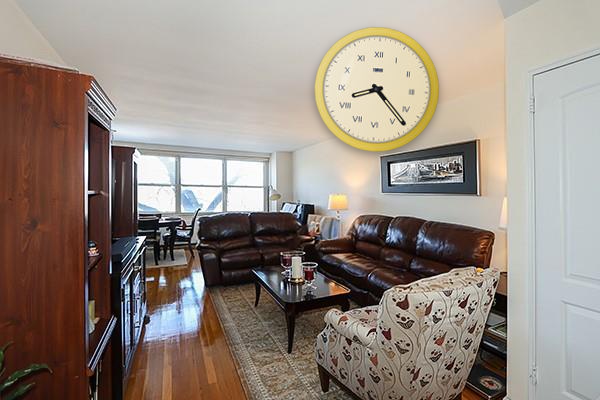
8:23
